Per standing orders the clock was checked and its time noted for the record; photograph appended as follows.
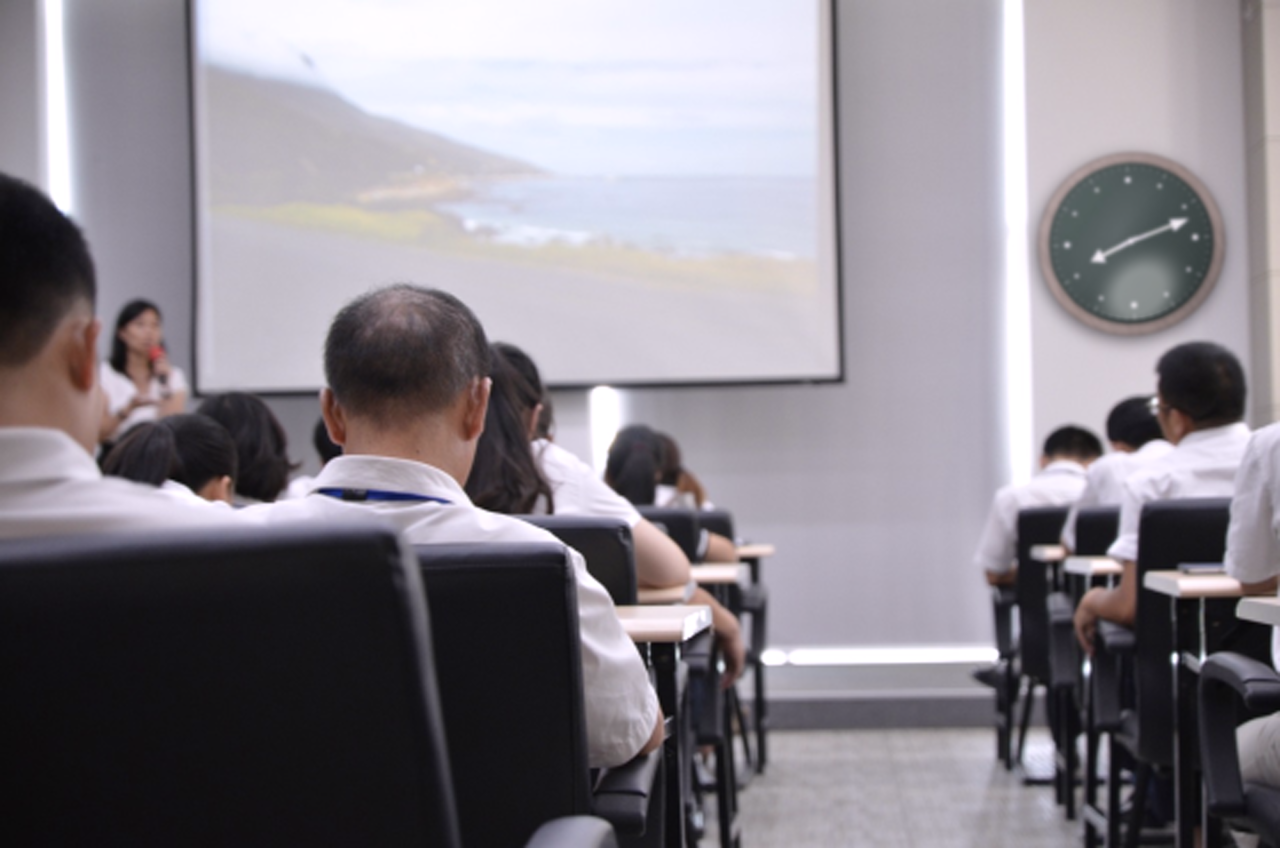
8:12
